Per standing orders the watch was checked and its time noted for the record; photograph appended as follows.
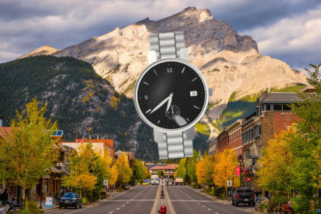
6:39
